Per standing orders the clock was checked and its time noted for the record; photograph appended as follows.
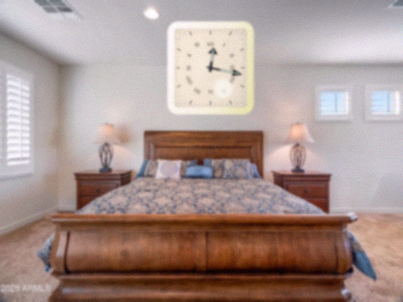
12:17
